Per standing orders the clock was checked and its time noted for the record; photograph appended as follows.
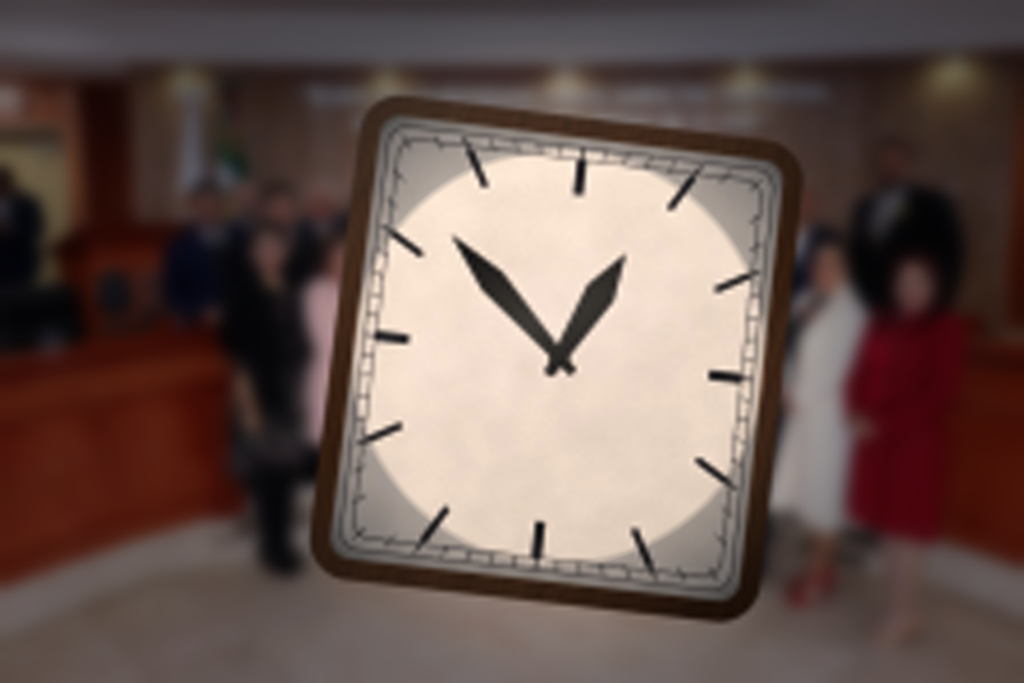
12:52
